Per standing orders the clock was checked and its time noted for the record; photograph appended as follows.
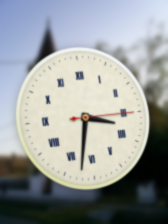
3:32:15
